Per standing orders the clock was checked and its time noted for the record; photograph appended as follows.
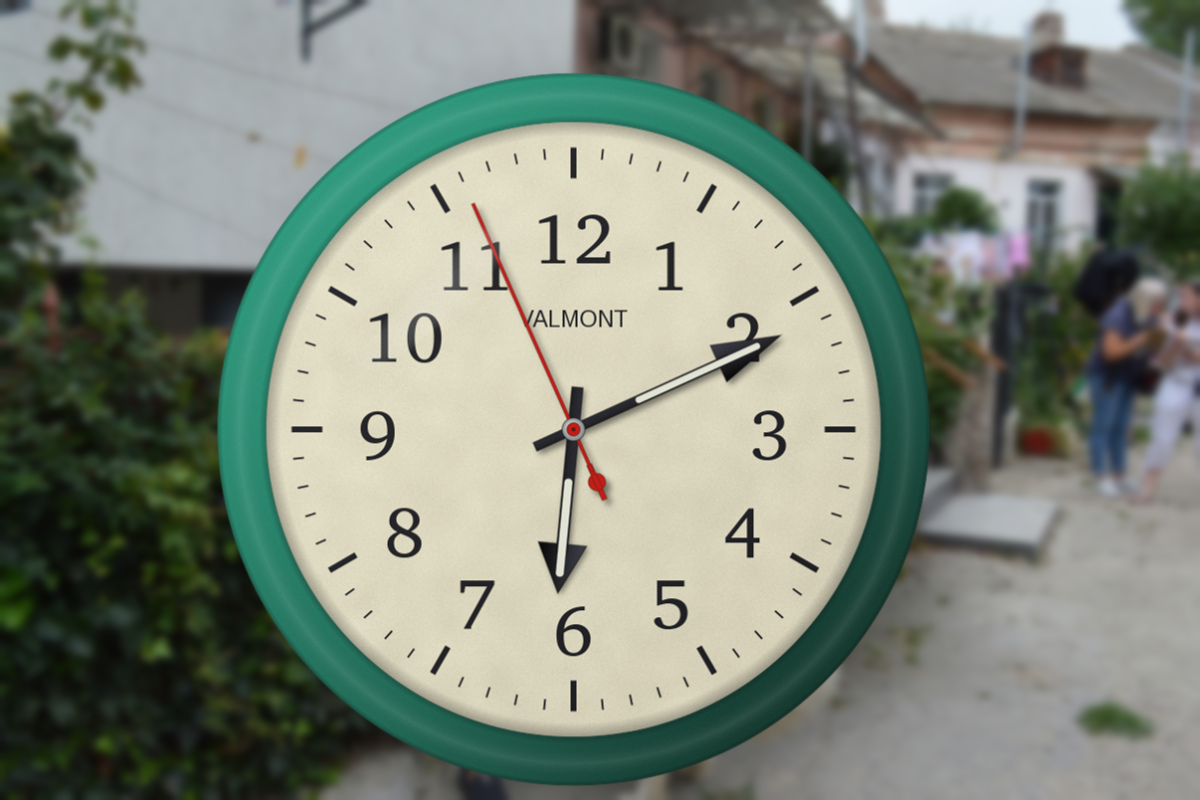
6:10:56
